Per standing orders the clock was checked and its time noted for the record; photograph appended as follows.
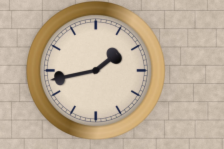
1:43
